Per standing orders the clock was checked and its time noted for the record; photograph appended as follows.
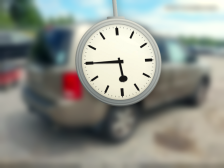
5:45
